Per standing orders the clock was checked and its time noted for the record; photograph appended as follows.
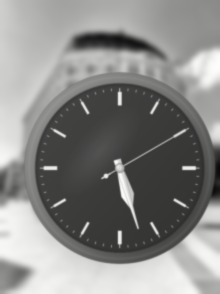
5:27:10
